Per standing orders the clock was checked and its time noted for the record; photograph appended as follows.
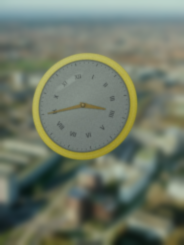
3:45
